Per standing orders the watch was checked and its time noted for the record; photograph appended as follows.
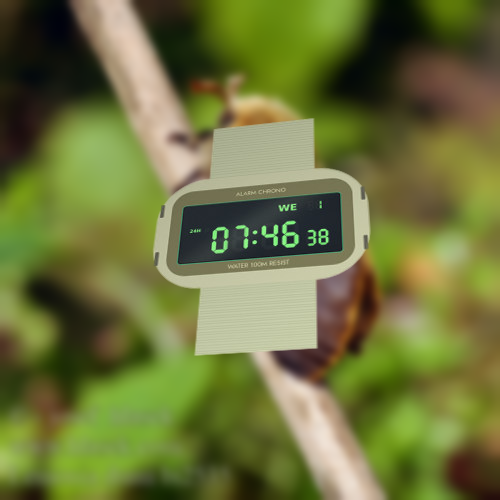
7:46:38
